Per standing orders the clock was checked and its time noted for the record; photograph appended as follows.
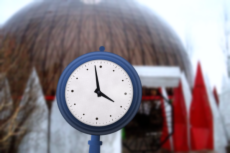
3:58
